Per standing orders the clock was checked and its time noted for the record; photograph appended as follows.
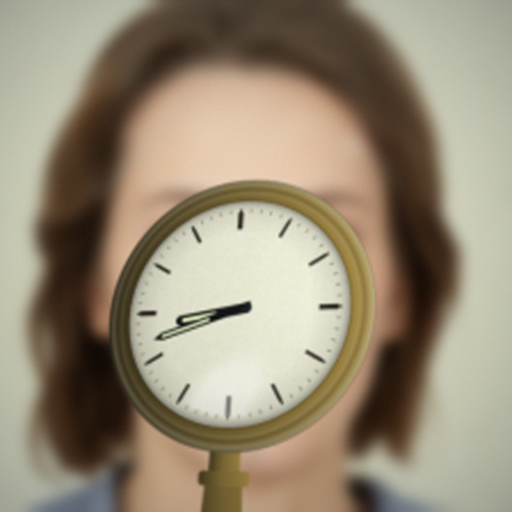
8:42
